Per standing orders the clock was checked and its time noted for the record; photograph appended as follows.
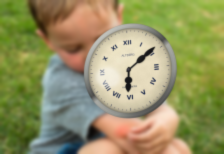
6:09
